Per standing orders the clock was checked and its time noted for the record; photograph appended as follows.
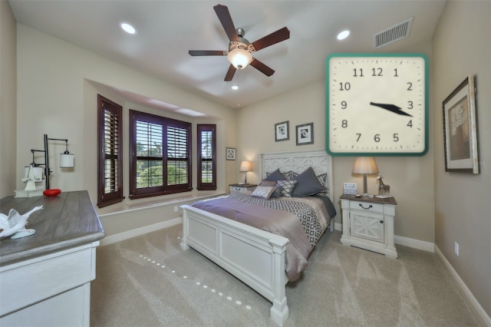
3:18
